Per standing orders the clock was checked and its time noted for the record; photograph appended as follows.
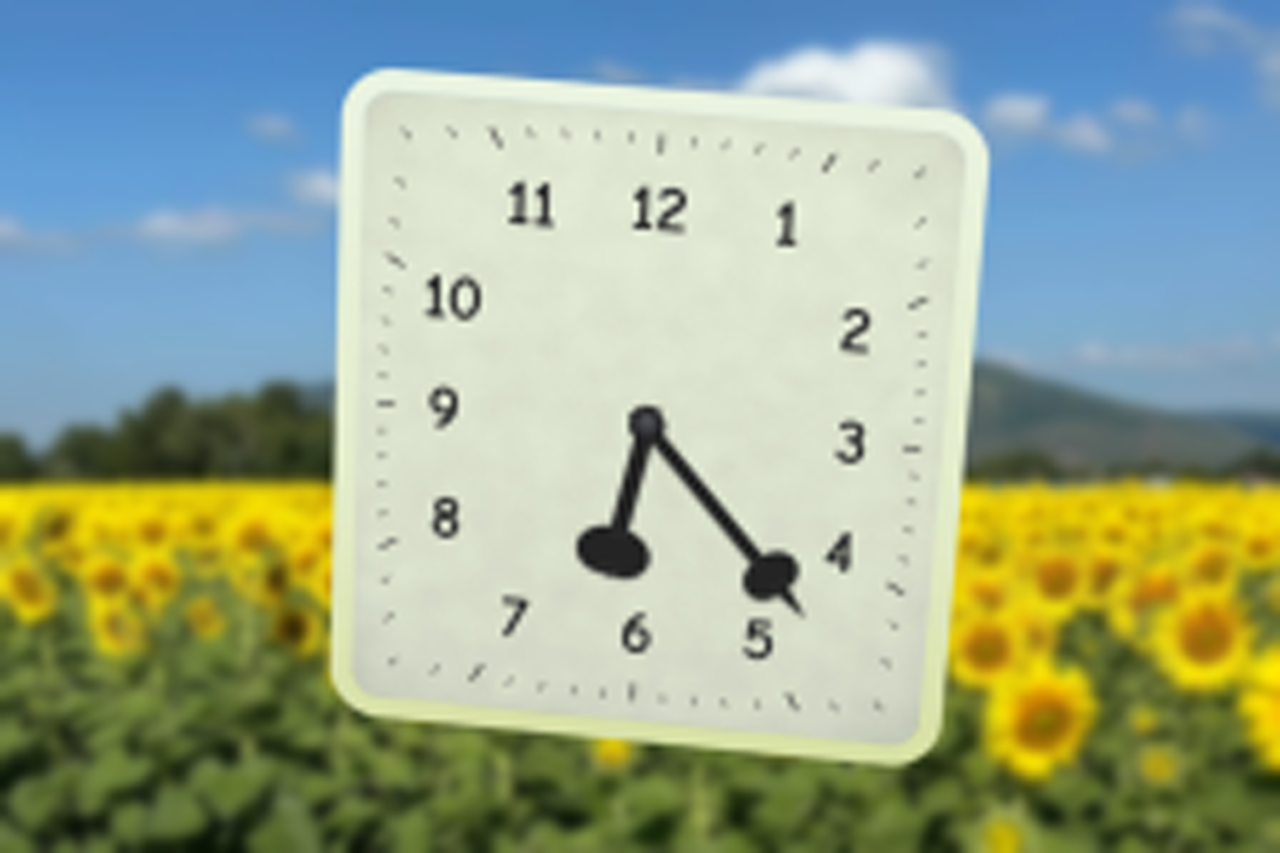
6:23
